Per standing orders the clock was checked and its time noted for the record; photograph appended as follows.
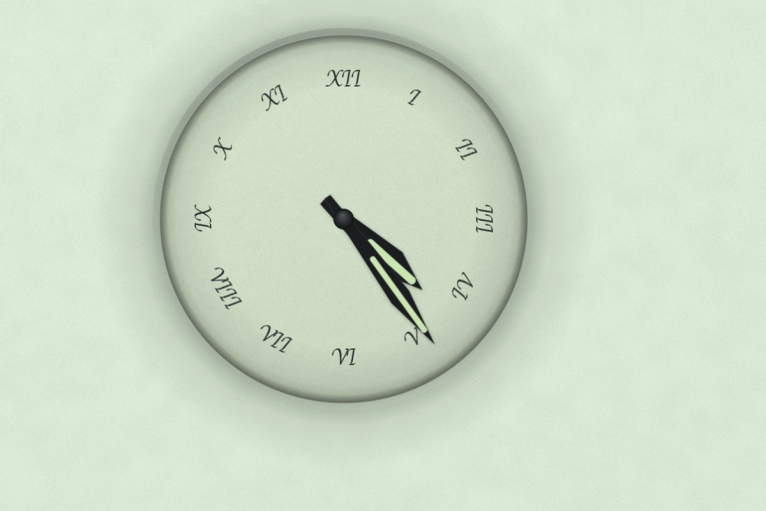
4:24
